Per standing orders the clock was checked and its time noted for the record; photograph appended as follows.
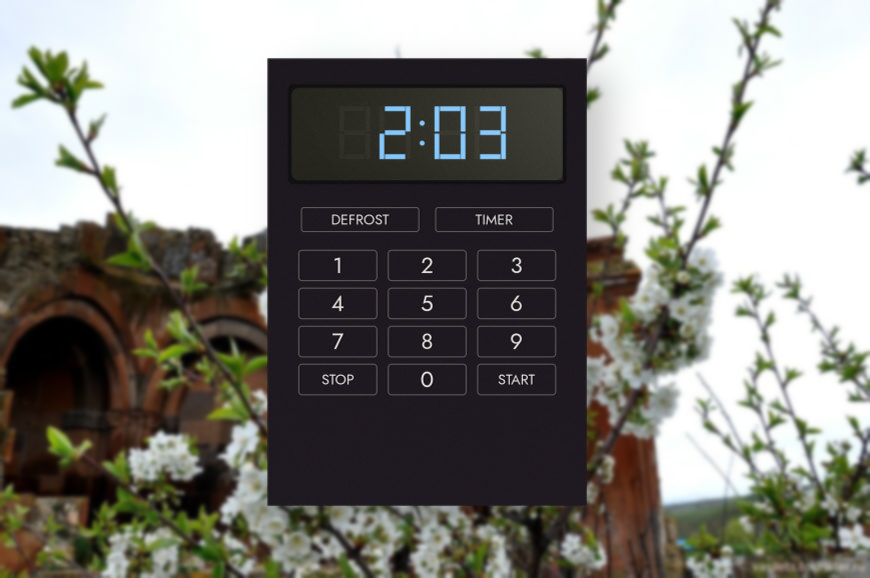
2:03
